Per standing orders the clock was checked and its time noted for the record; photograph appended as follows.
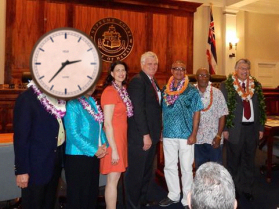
2:37
